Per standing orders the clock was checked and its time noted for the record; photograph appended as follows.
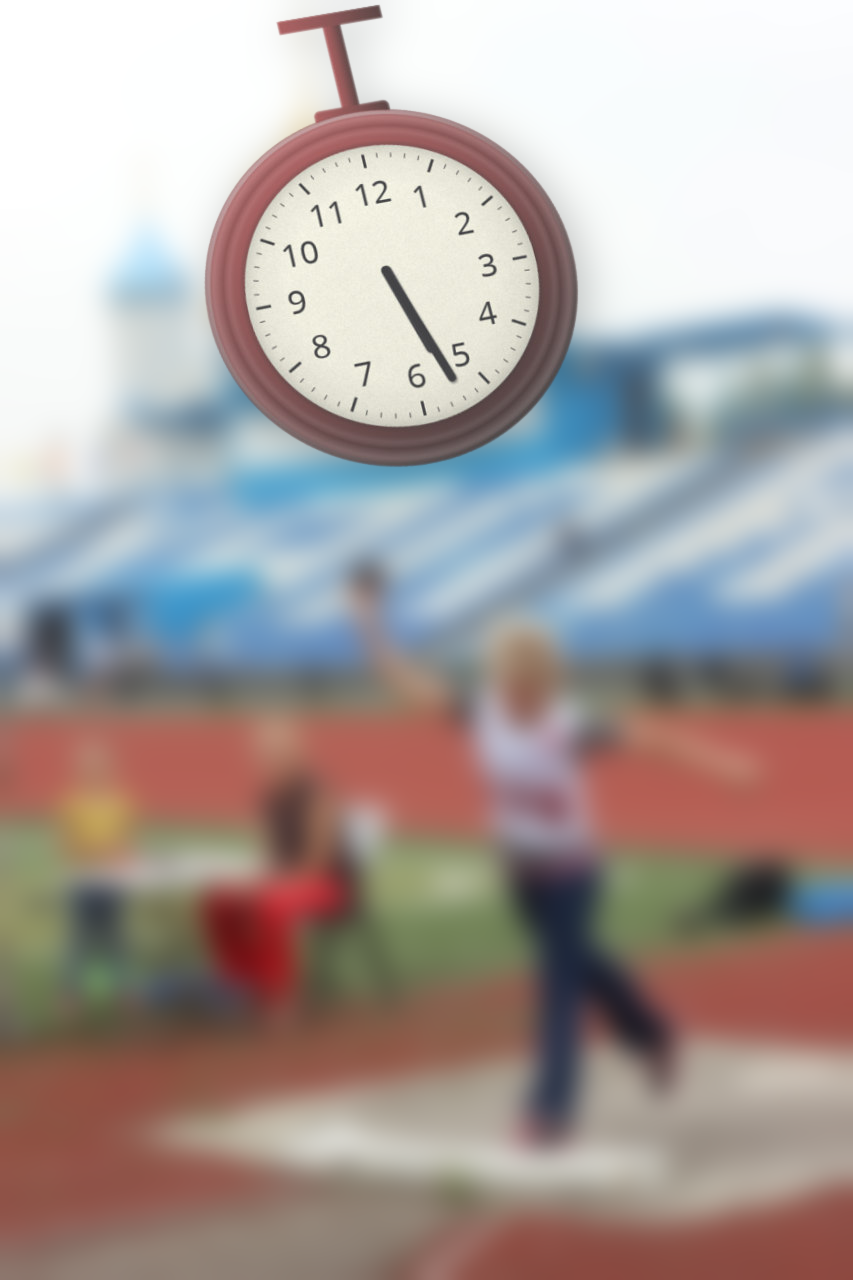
5:27
